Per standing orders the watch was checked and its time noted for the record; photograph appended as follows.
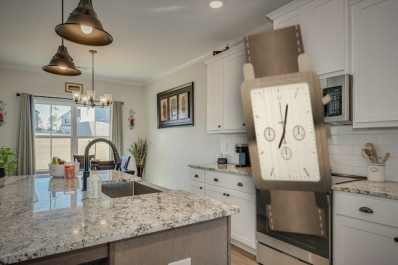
7:03
